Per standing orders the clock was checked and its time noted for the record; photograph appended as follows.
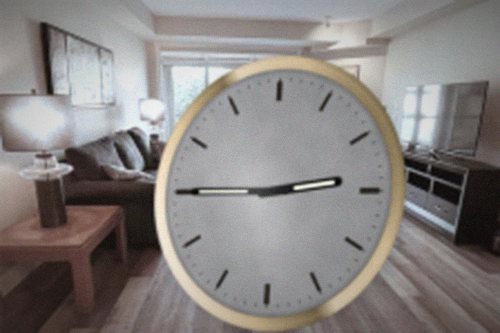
2:45
